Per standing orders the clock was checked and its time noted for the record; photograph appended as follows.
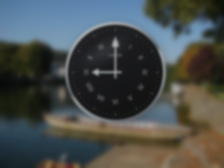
9:00
